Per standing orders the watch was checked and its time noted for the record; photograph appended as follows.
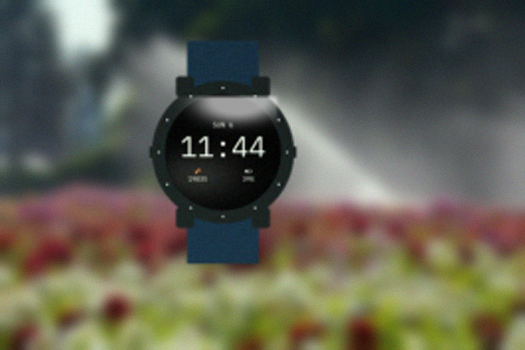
11:44
